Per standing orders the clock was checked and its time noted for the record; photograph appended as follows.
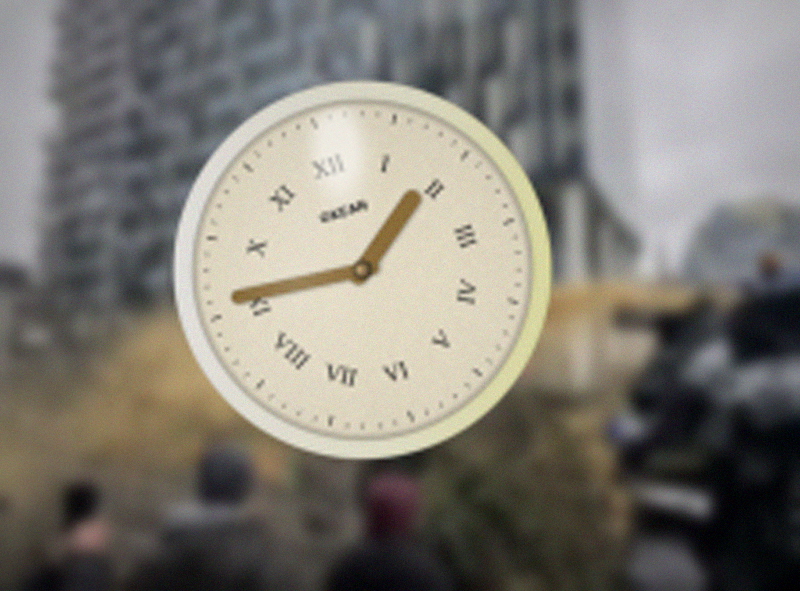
1:46
